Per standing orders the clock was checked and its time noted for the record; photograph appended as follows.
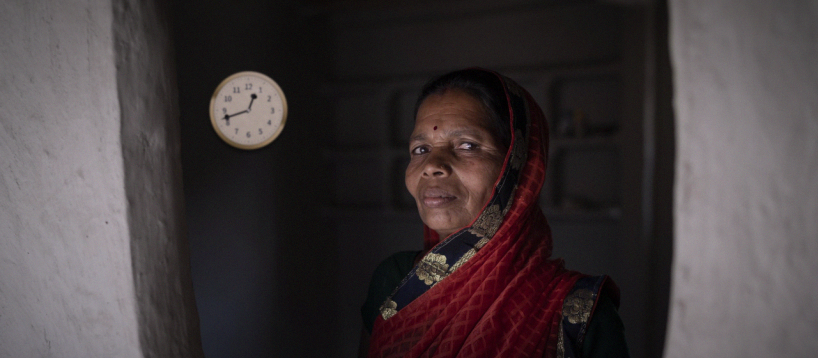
12:42
